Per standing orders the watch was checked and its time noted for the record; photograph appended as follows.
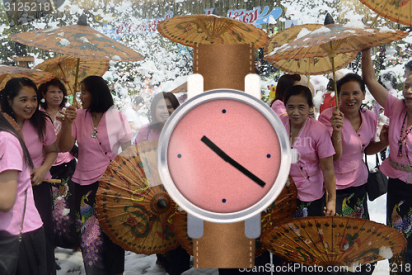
10:21
